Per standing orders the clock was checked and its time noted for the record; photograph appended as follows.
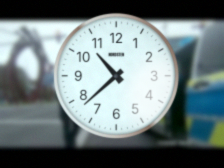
10:38
